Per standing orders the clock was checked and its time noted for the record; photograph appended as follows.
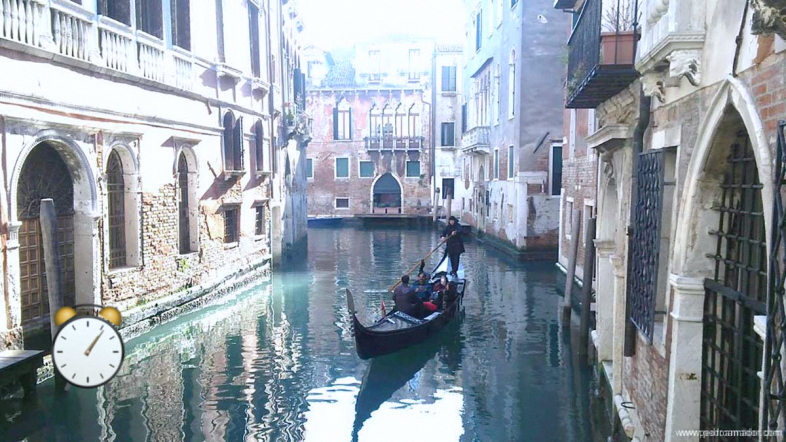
1:06
